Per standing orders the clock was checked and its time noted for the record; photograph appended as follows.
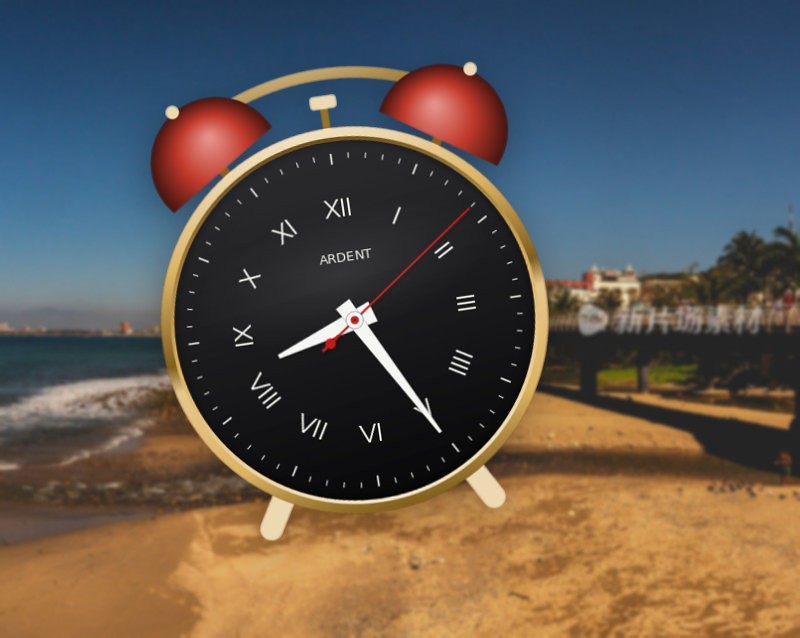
8:25:09
